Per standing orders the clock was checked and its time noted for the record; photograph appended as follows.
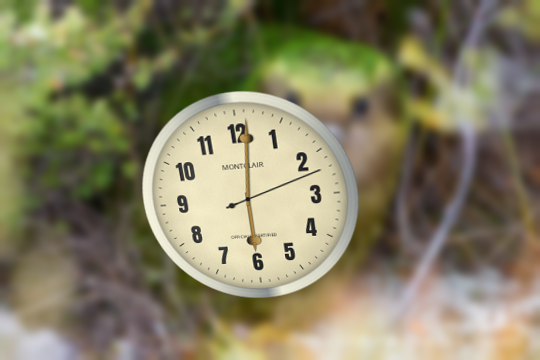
6:01:12
